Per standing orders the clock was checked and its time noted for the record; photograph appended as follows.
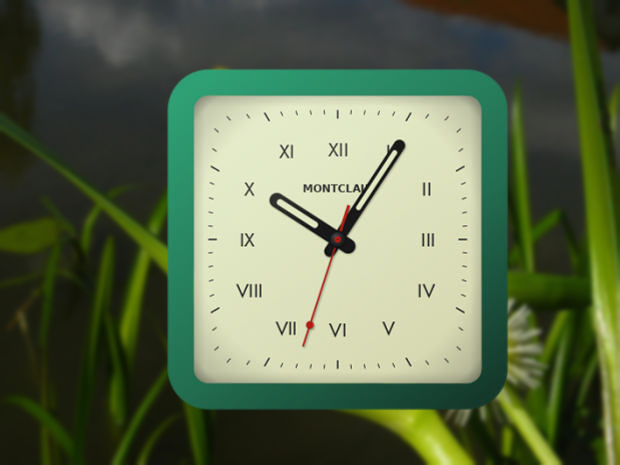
10:05:33
